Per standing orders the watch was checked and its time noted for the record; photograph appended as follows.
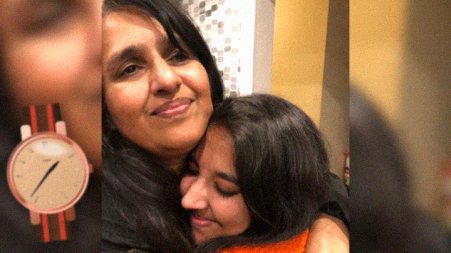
1:37
